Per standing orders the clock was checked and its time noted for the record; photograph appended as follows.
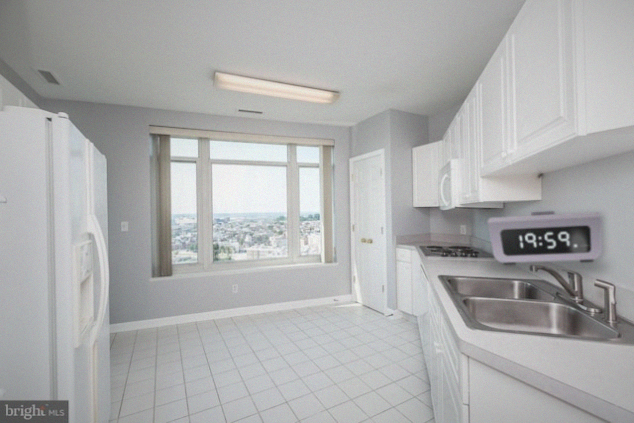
19:59
